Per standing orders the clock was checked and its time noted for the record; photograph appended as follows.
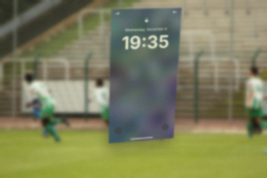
19:35
